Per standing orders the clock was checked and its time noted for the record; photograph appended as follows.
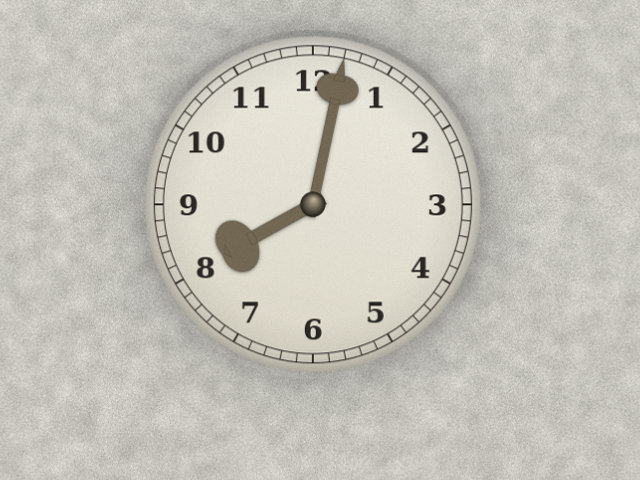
8:02
